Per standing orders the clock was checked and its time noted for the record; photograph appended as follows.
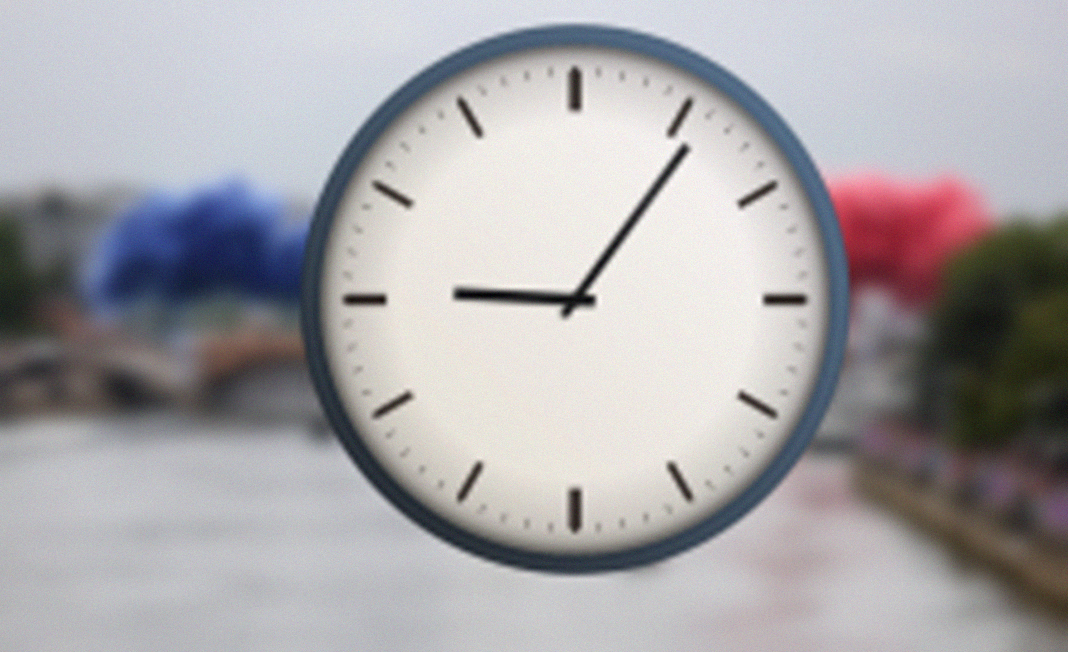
9:06
